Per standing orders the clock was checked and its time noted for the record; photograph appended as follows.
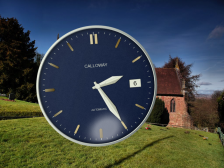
2:25
